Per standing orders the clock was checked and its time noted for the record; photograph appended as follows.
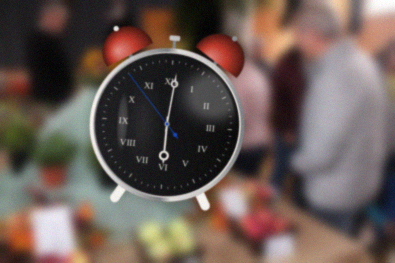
6:00:53
